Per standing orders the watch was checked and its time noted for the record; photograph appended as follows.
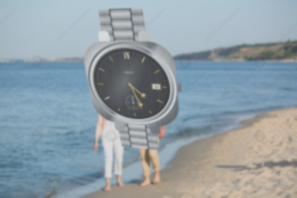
4:27
